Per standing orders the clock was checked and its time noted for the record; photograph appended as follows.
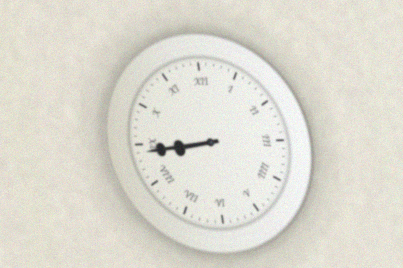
8:44
